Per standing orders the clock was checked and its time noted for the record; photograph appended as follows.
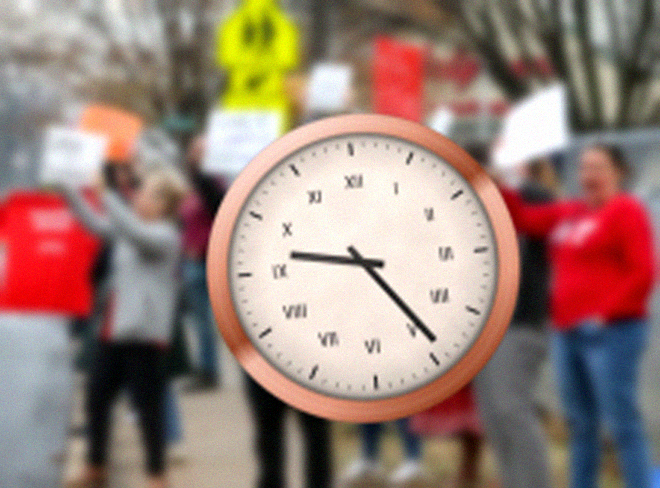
9:24
